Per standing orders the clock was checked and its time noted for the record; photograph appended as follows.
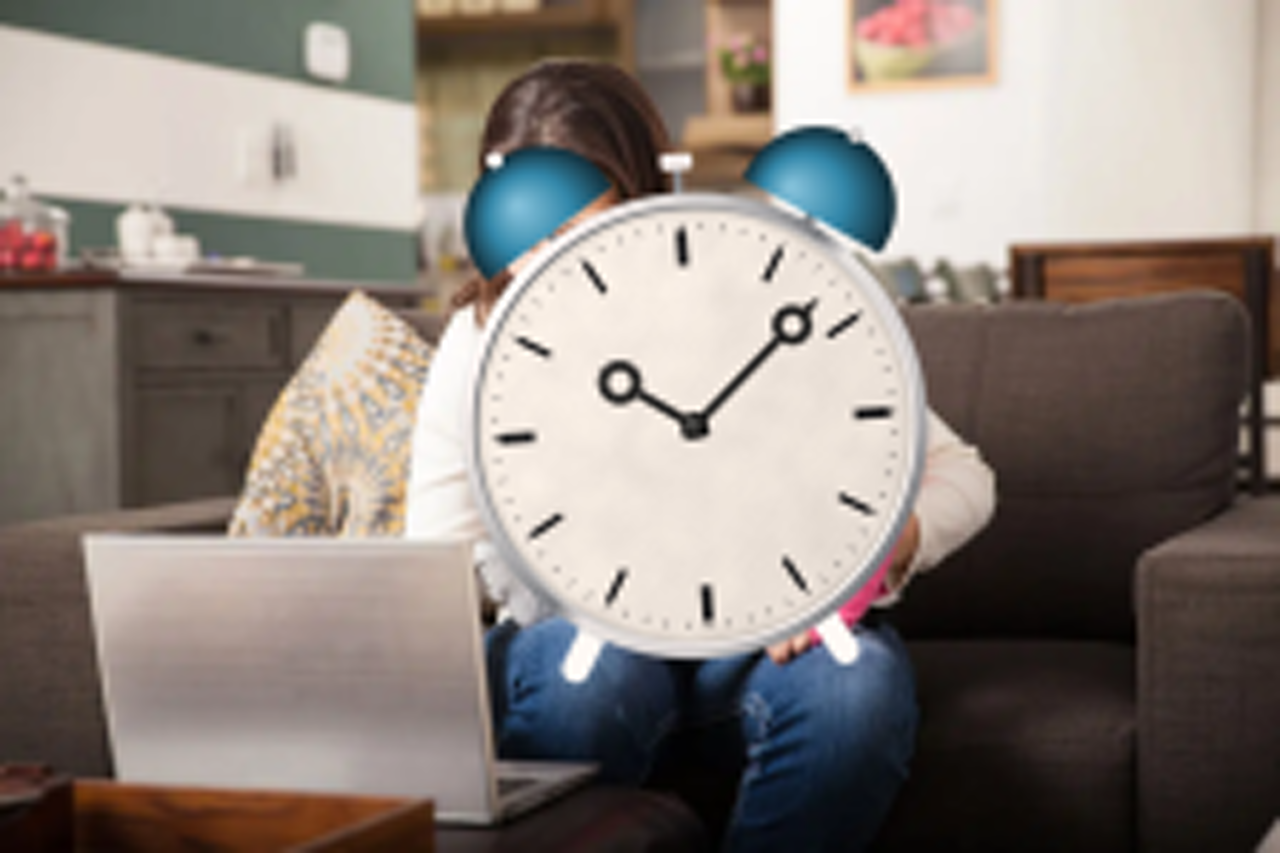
10:08
